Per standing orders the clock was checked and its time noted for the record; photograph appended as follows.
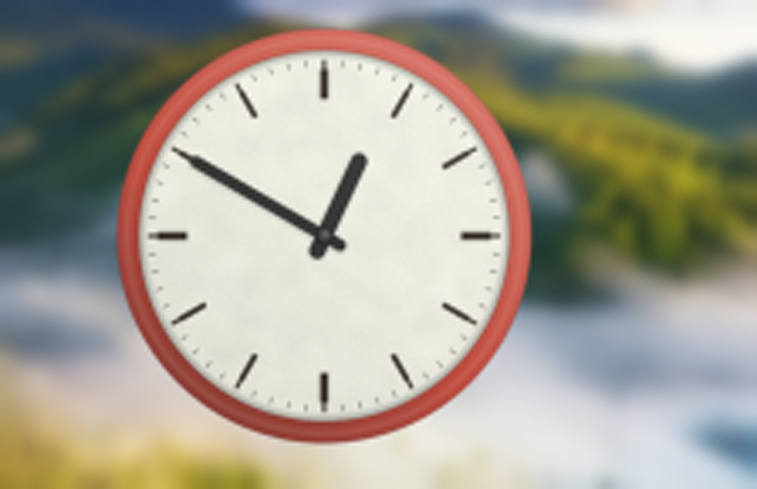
12:50
